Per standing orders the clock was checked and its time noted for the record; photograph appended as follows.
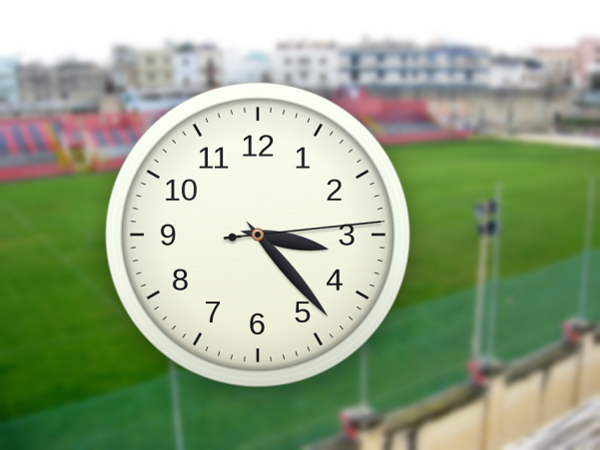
3:23:14
